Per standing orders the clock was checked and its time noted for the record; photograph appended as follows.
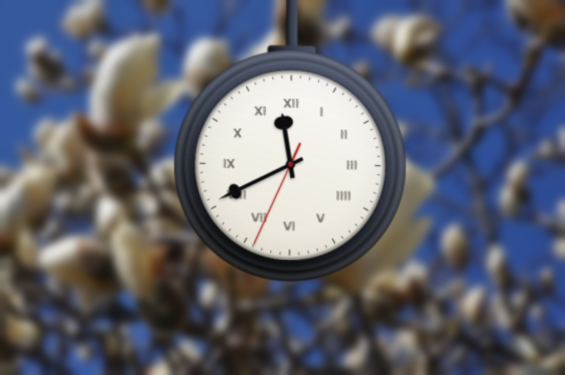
11:40:34
